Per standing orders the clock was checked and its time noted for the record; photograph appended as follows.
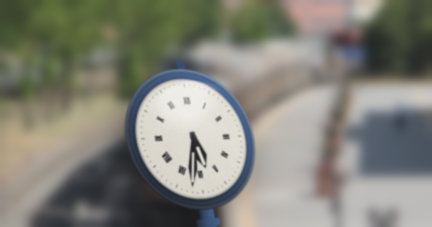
5:32
